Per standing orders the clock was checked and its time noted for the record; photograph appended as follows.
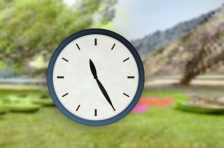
11:25
